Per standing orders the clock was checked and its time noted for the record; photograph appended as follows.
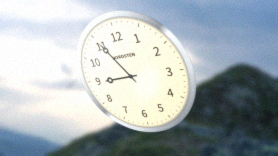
8:55
